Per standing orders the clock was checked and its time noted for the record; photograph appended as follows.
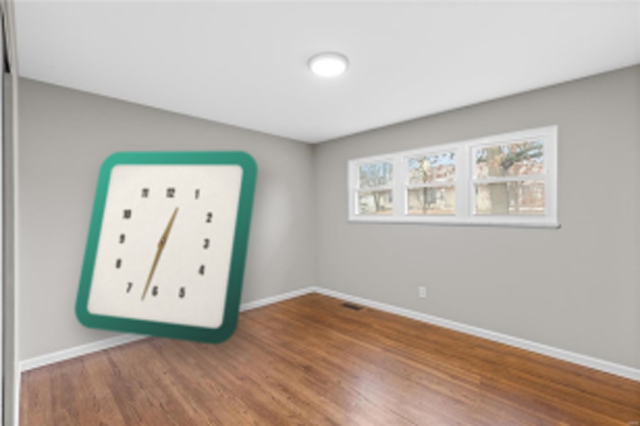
12:32
